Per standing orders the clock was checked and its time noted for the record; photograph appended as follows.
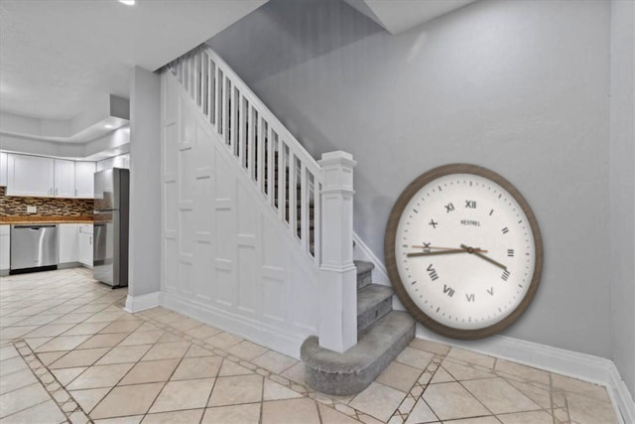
3:43:45
